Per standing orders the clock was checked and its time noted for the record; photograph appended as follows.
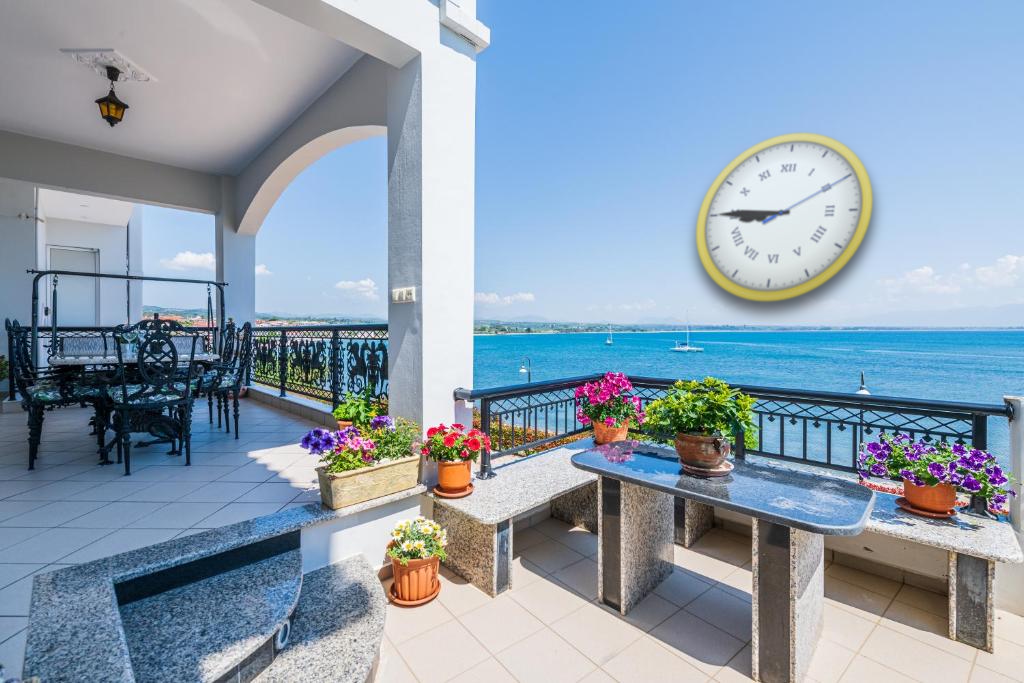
8:45:10
